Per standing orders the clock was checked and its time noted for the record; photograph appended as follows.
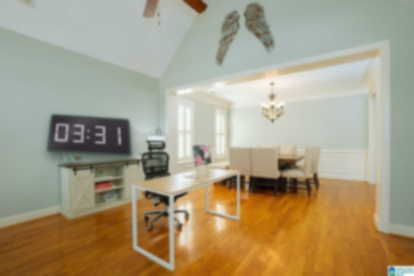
3:31
